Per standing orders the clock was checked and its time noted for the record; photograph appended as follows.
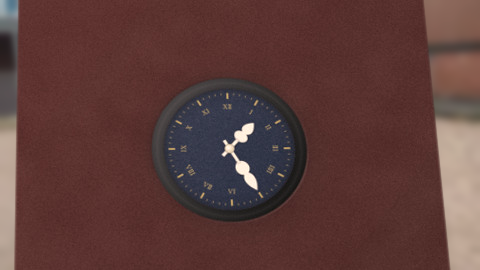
1:25
